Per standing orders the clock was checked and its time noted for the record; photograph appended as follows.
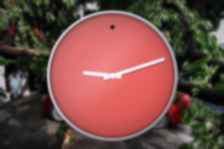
9:12
